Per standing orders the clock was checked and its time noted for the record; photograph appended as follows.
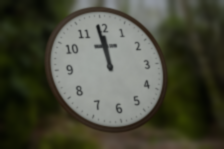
11:59
